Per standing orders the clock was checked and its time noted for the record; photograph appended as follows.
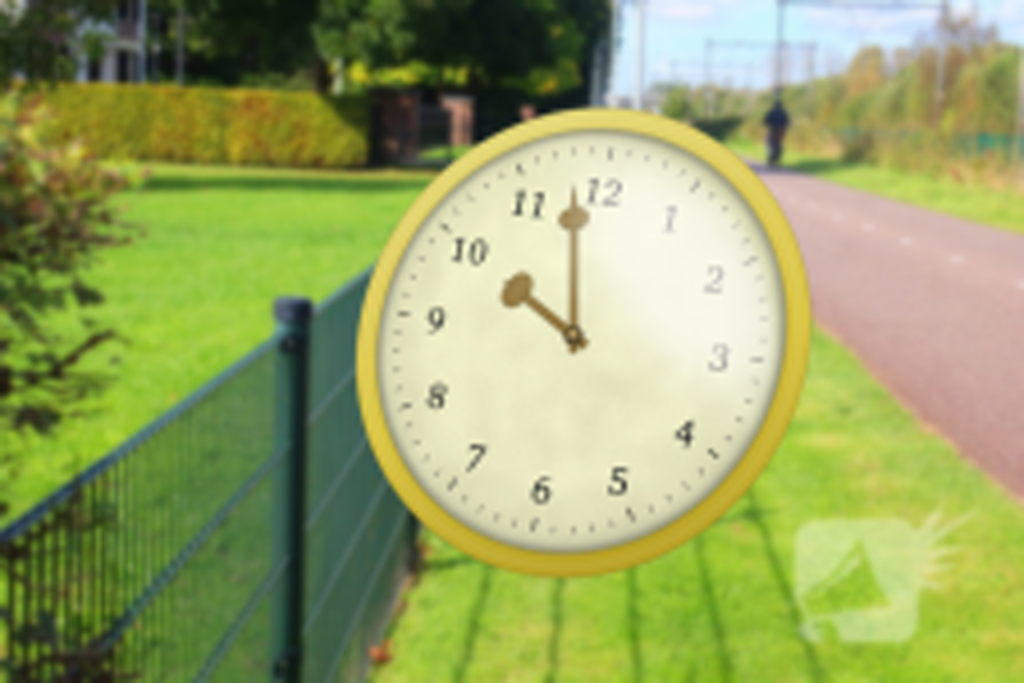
9:58
